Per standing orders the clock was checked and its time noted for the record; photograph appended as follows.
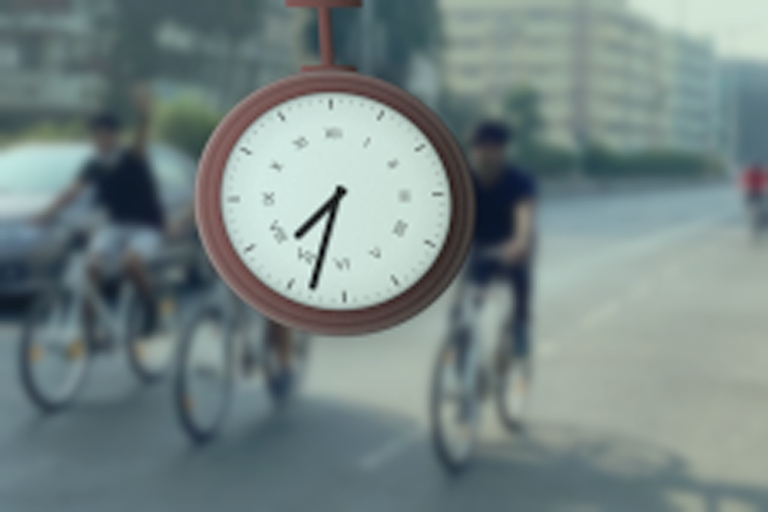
7:33
